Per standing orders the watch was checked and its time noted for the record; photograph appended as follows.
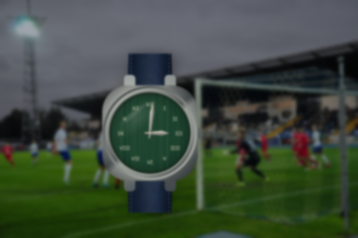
3:01
